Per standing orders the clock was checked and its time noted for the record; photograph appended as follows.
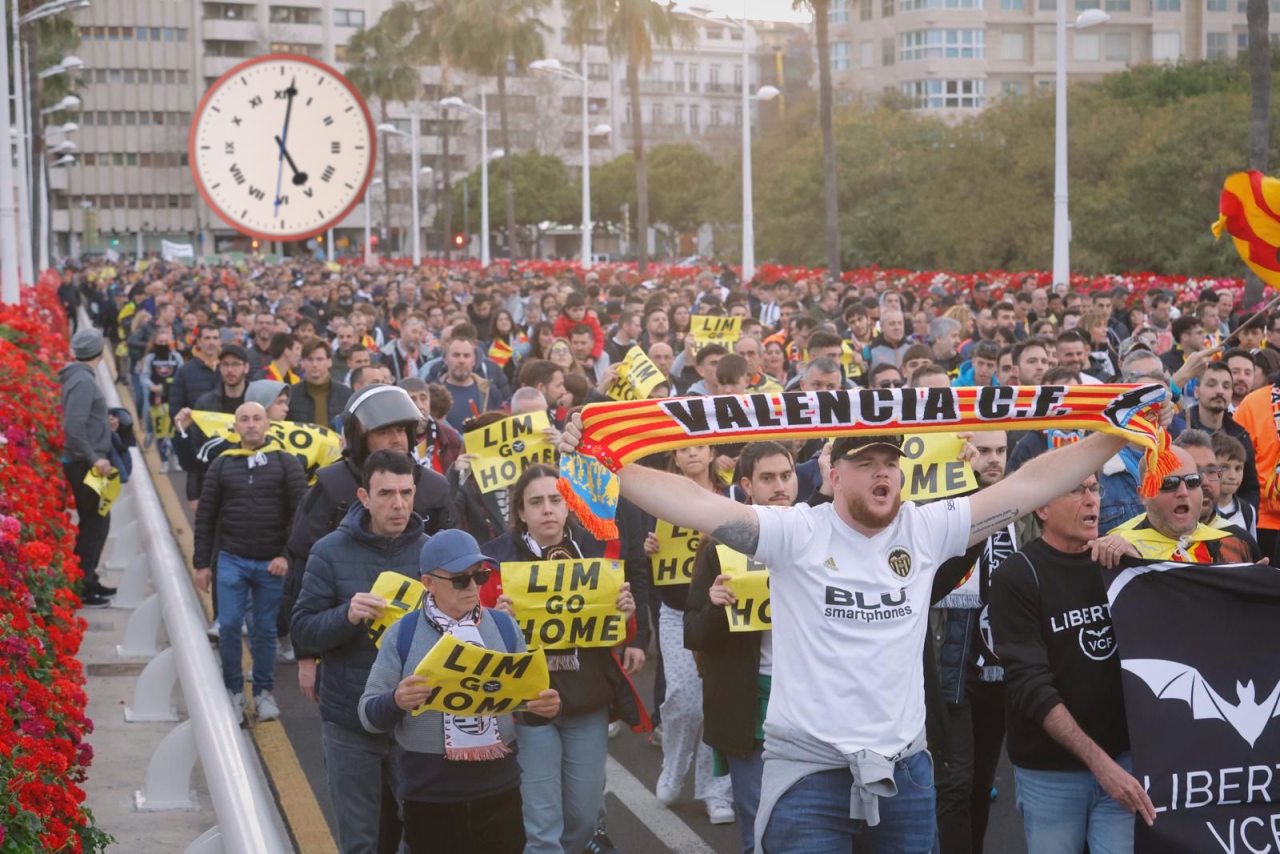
5:01:31
